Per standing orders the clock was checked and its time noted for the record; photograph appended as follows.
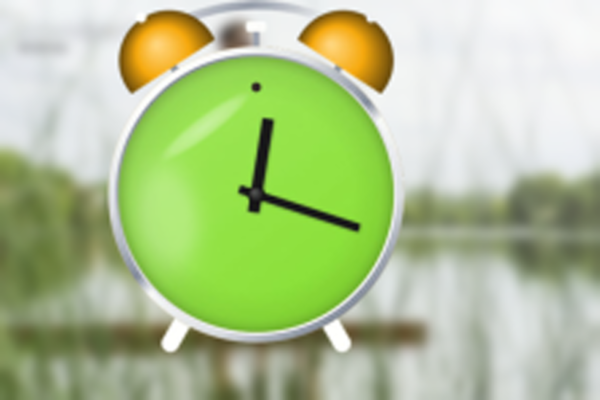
12:18
